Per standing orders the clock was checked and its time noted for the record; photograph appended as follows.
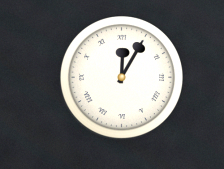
12:05
